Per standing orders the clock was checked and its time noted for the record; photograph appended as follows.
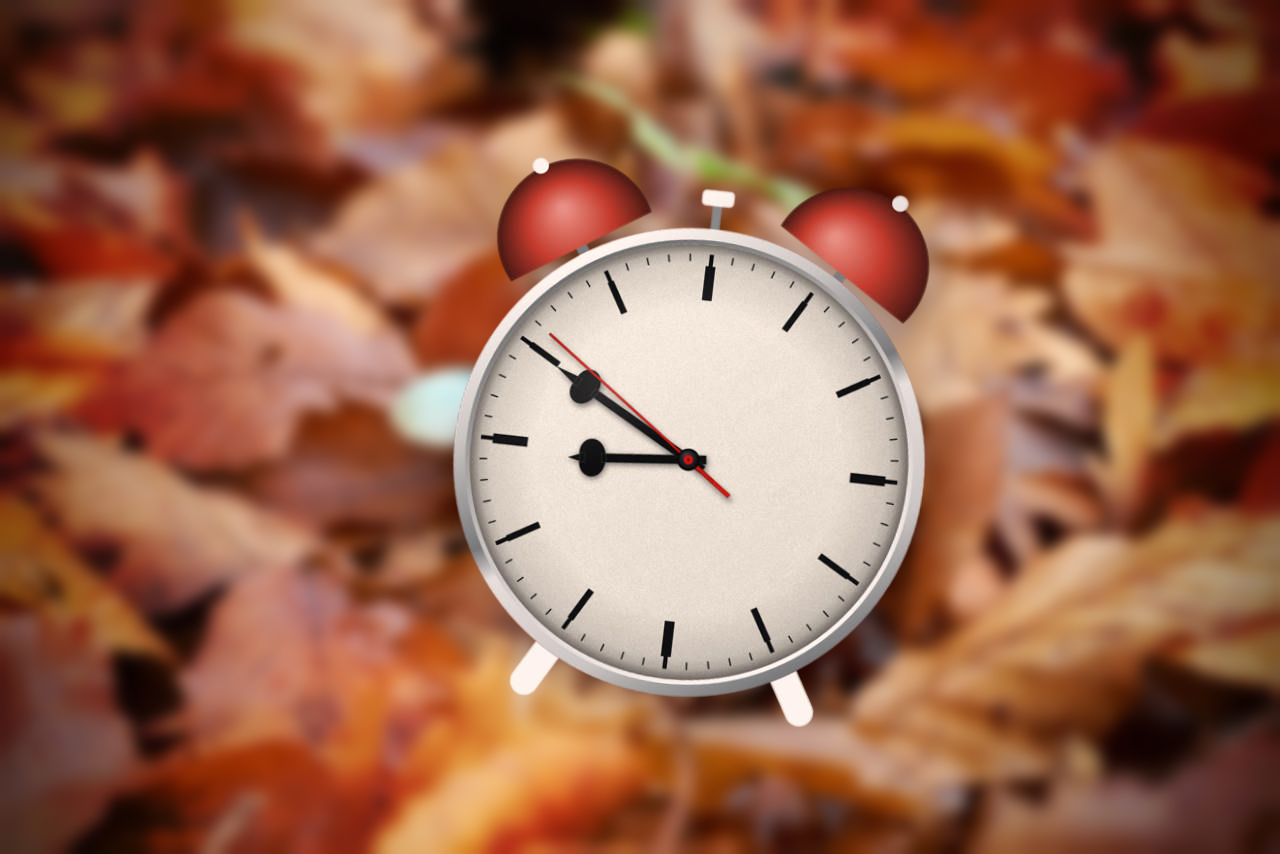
8:49:51
